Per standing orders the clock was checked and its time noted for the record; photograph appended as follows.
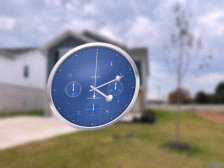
4:11
